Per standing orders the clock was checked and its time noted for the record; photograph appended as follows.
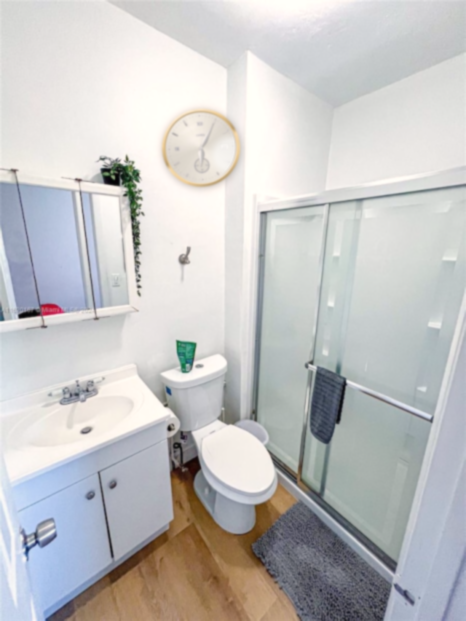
6:05
